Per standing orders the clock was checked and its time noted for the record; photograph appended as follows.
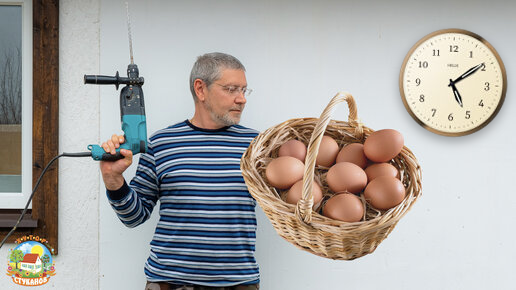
5:09
